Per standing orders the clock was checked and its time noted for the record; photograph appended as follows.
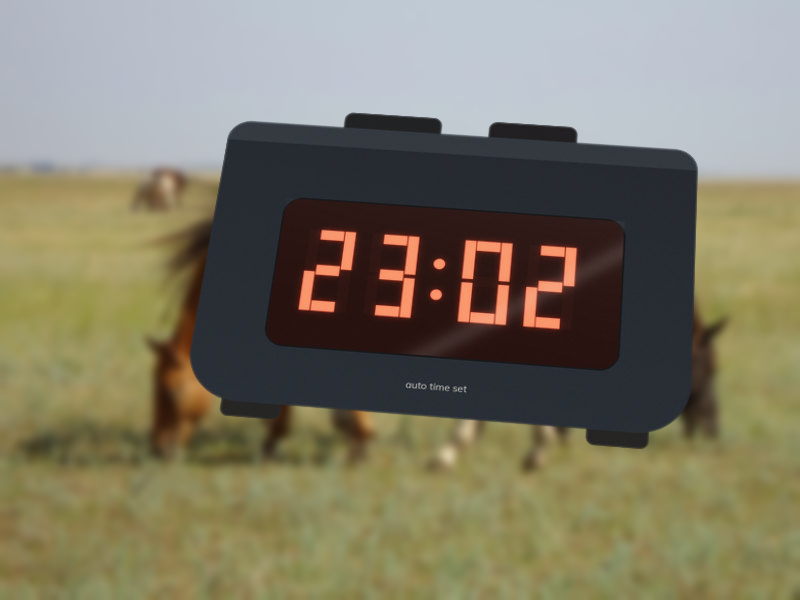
23:02
